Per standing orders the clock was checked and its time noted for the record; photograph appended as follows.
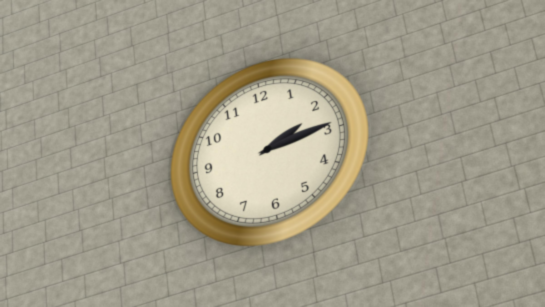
2:14
